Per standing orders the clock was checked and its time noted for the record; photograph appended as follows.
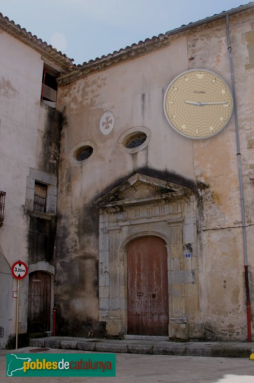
9:14
